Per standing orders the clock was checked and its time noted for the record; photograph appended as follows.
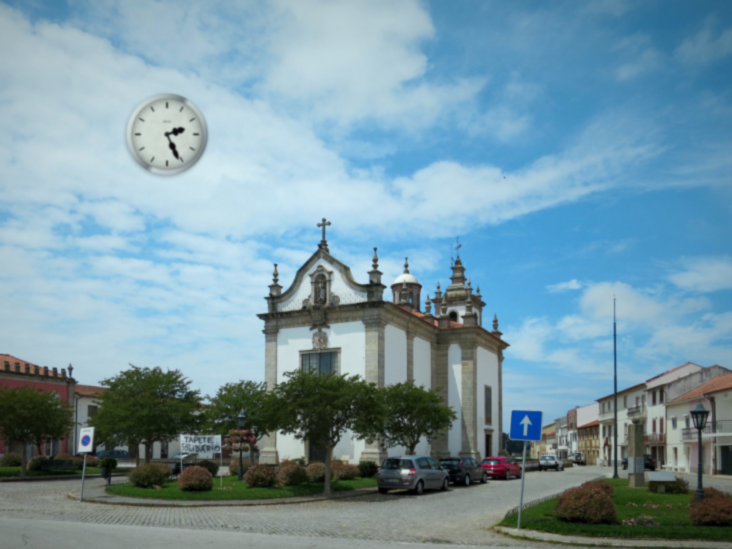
2:26
